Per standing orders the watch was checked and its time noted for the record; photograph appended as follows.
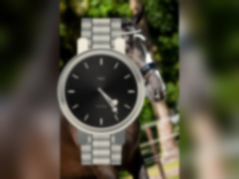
4:24
